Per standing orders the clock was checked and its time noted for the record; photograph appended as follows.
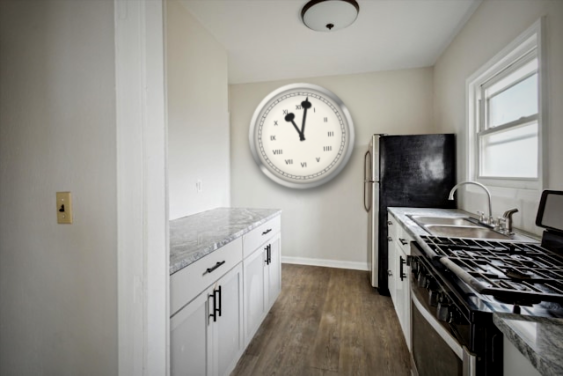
11:02
